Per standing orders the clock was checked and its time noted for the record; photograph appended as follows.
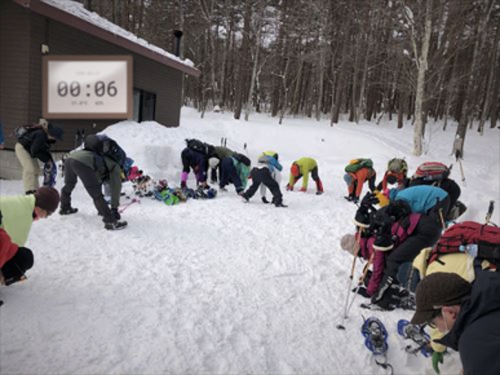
0:06
